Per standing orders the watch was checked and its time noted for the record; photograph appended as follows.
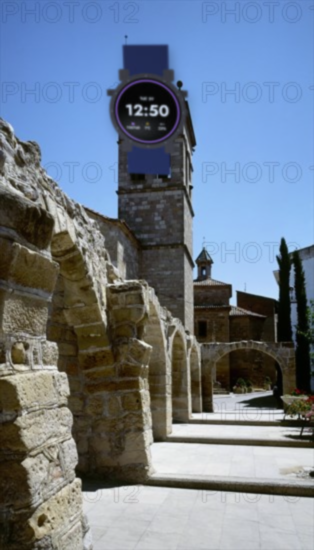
12:50
